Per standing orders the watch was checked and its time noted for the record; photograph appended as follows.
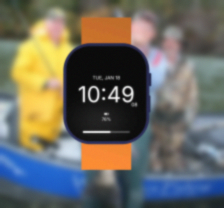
10:49
